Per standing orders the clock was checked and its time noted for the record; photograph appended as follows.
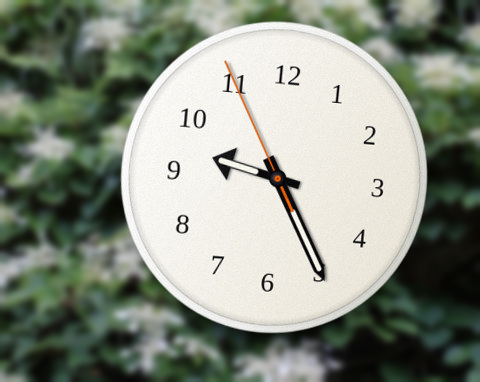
9:24:55
